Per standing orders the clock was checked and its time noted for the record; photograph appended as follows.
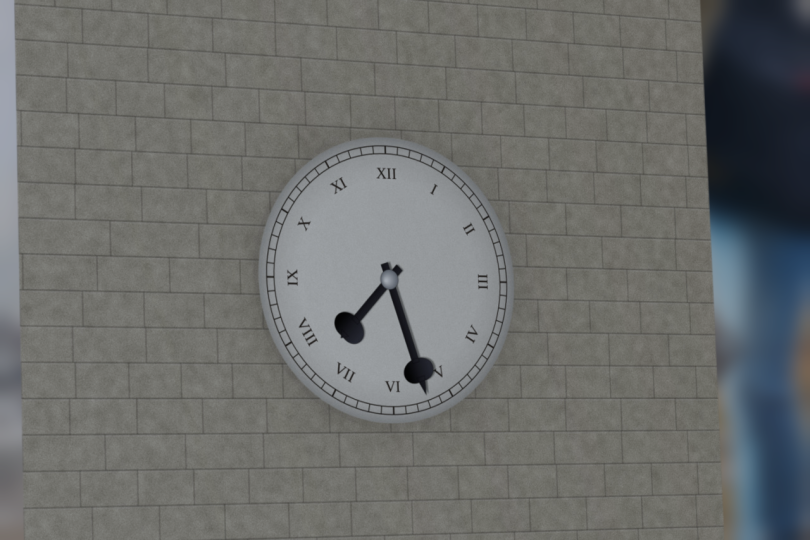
7:27
